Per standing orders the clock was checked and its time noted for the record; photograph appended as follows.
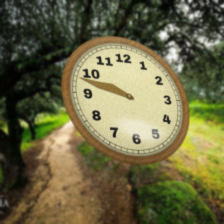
9:48
